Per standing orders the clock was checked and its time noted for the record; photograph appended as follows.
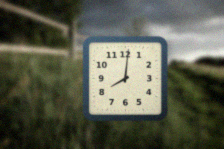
8:01
